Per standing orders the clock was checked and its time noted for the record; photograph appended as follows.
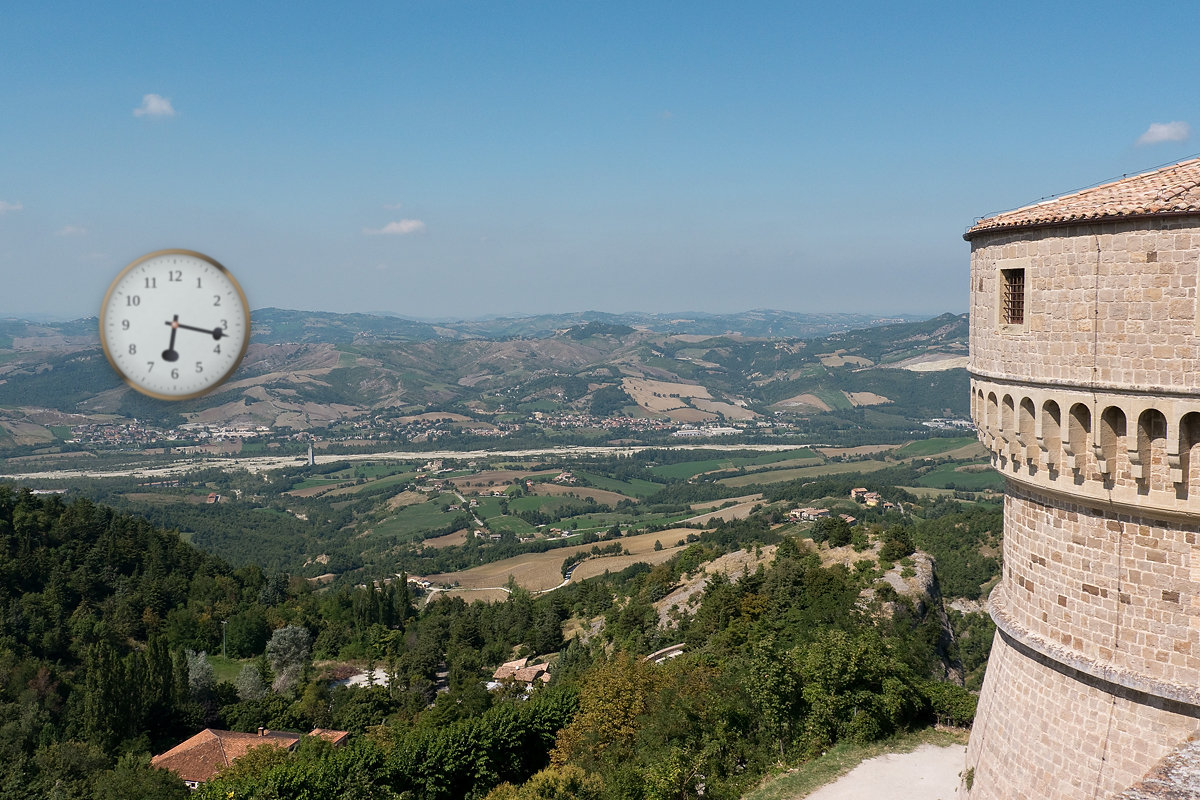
6:17
